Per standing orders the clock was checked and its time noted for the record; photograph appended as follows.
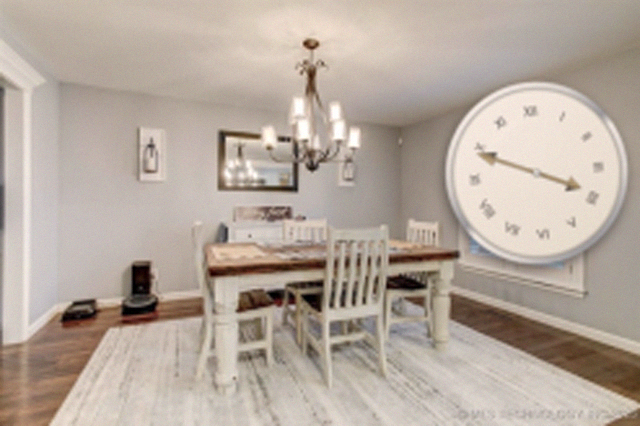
3:49
